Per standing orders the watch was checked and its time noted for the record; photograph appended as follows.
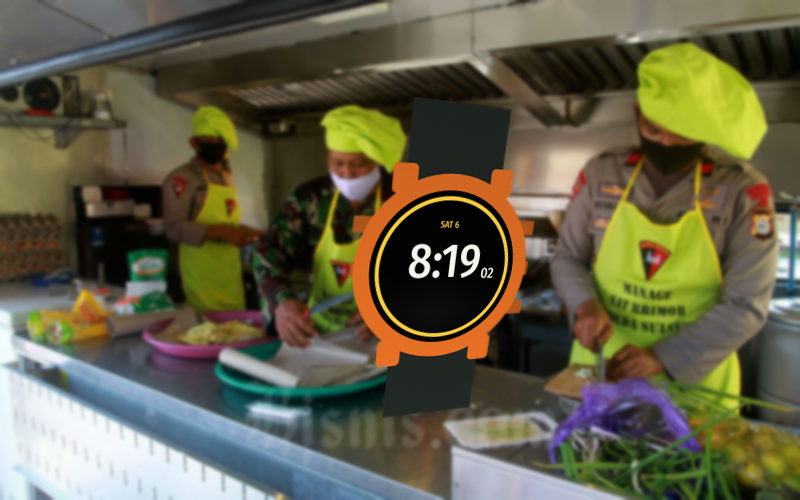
8:19:02
